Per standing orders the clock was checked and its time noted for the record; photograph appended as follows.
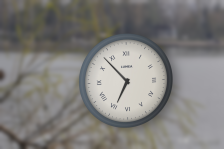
6:53
